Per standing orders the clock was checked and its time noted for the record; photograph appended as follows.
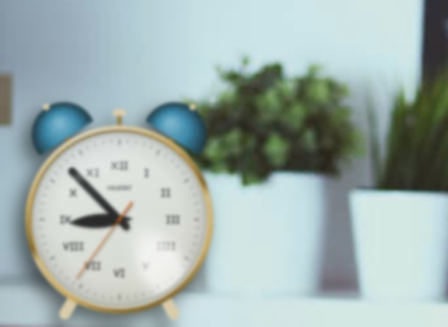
8:52:36
